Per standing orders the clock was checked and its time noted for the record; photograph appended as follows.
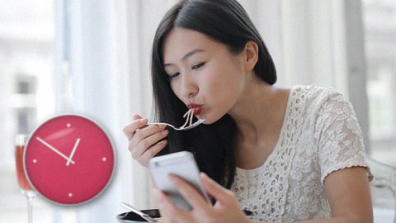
12:51
